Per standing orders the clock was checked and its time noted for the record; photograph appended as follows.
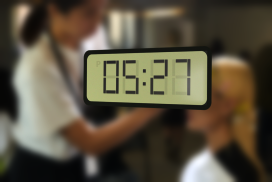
5:27
